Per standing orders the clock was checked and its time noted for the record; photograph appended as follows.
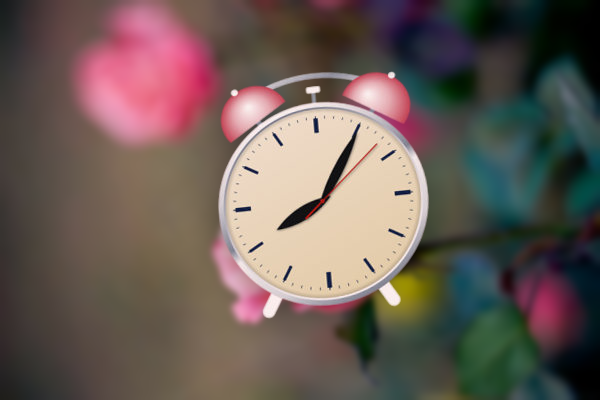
8:05:08
